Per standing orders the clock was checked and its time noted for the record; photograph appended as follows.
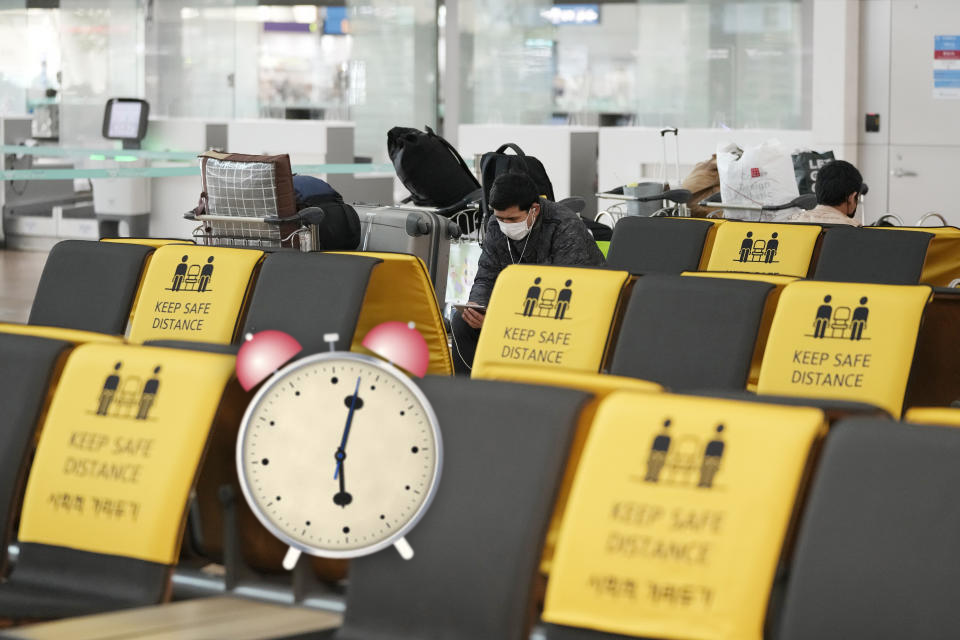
6:03:03
